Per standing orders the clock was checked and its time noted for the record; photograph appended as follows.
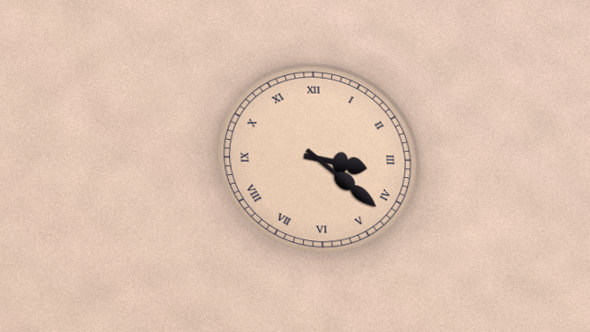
3:22
